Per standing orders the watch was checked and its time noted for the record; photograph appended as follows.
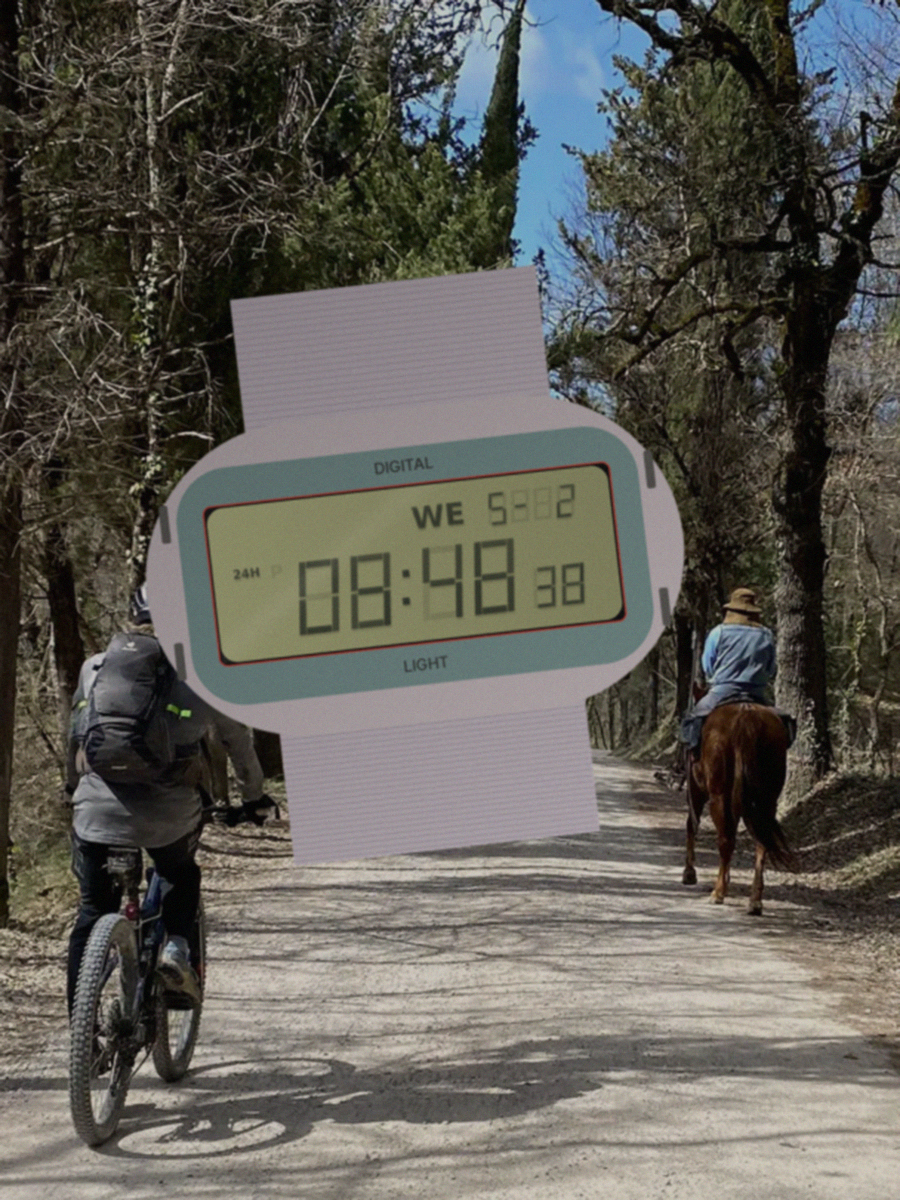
8:48:38
